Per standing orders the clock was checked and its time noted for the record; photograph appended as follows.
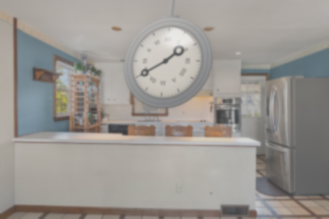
1:40
